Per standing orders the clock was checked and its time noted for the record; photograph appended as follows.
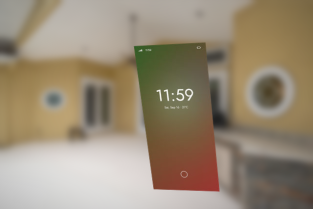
11:59
